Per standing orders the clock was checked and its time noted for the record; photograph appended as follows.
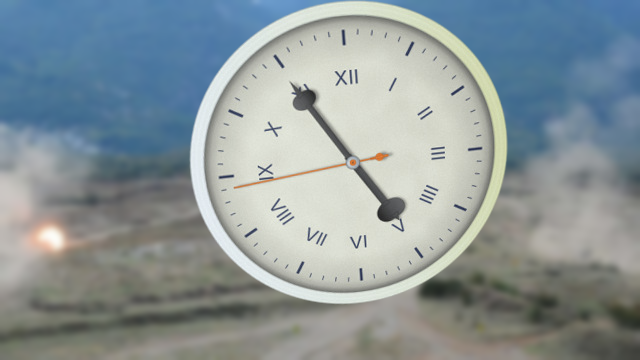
4:54:44
